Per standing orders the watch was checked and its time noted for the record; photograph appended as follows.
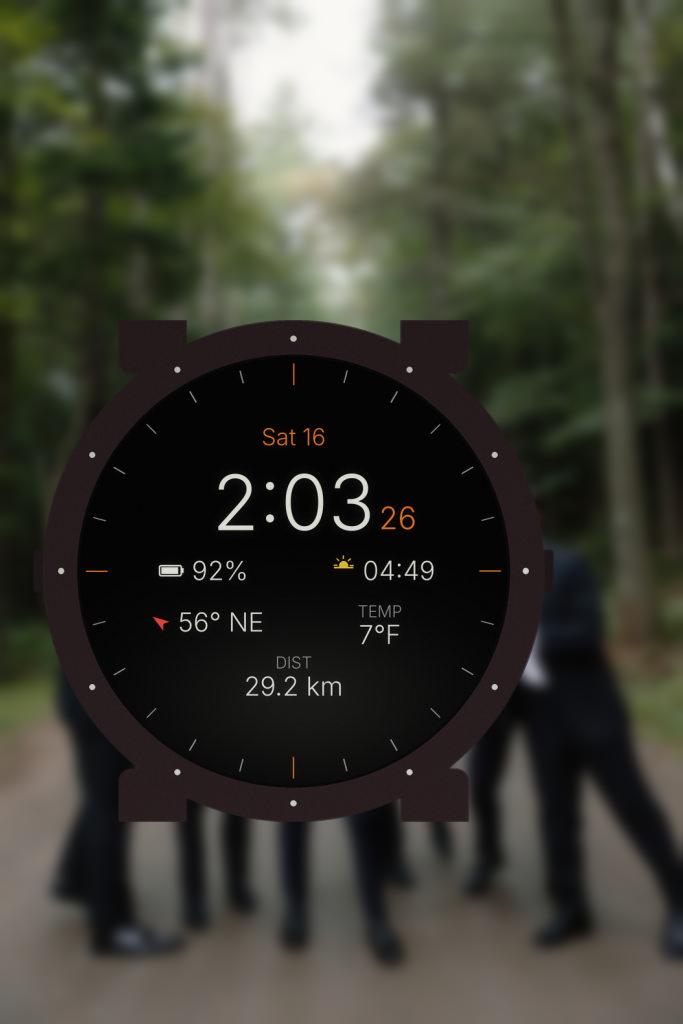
2:03:26
